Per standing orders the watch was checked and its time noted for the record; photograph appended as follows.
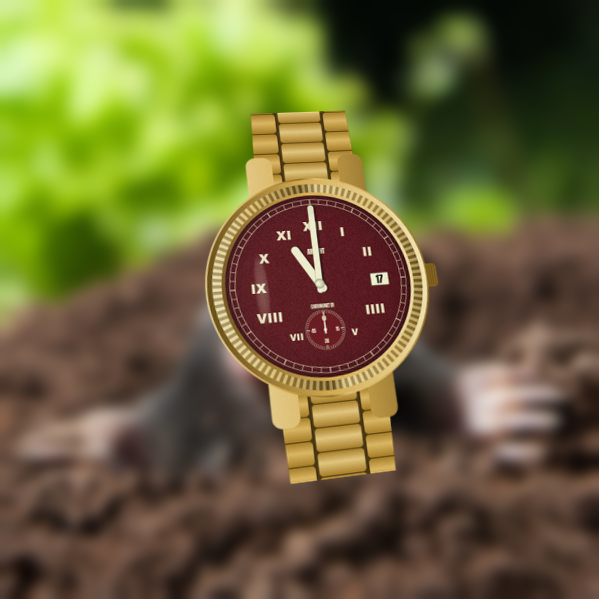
11:00
